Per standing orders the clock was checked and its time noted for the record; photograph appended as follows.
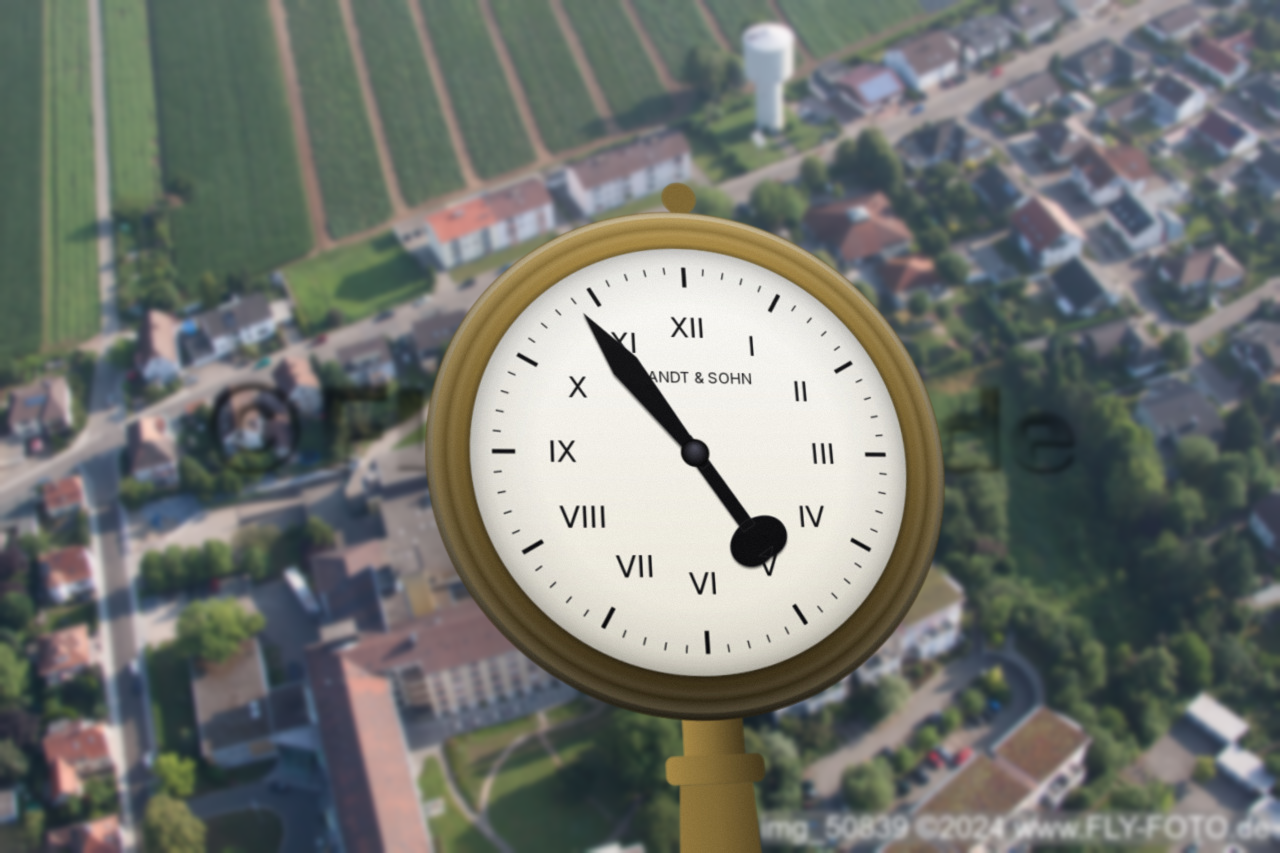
4:54
